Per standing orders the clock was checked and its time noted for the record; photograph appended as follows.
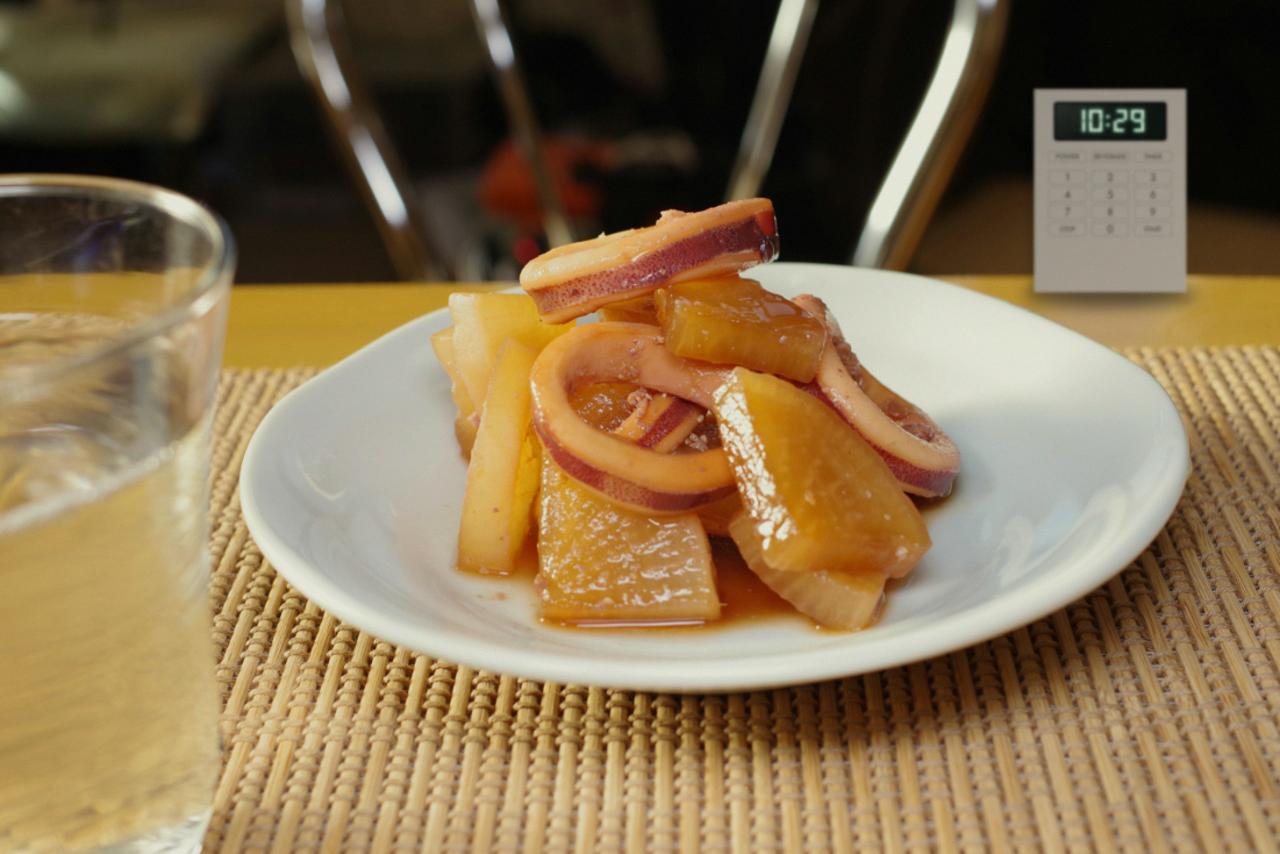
10:29
